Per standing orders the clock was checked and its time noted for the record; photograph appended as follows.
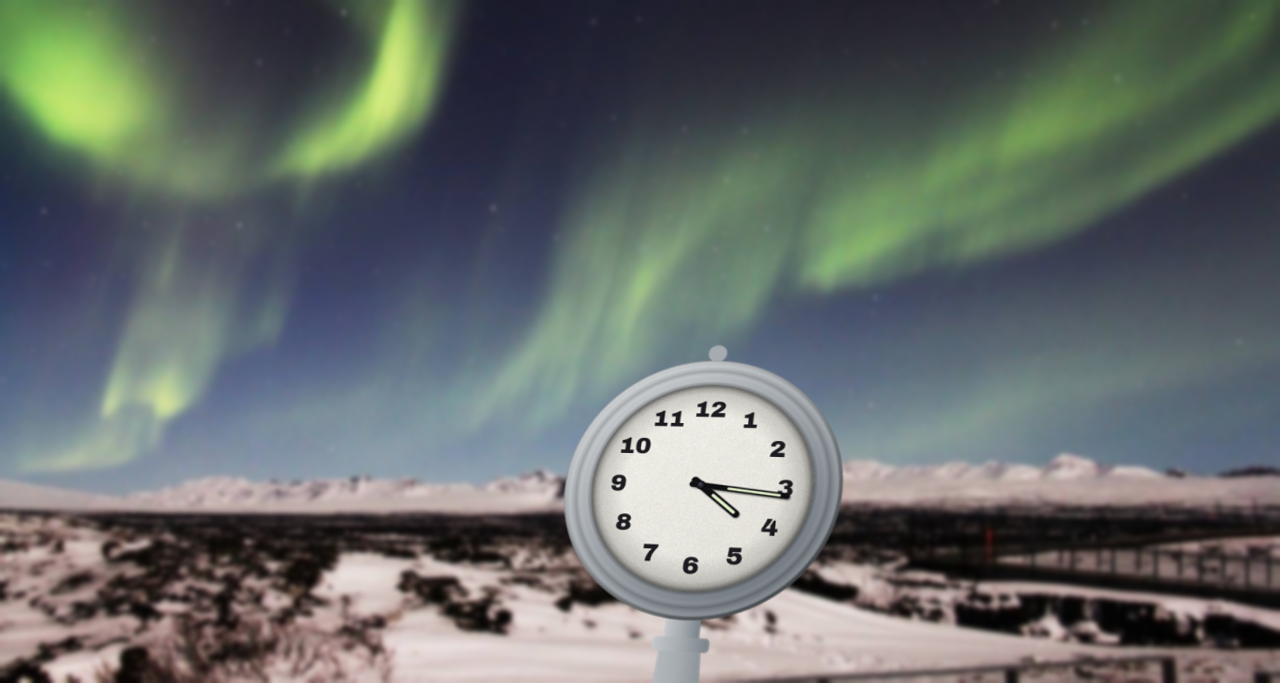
4:16
